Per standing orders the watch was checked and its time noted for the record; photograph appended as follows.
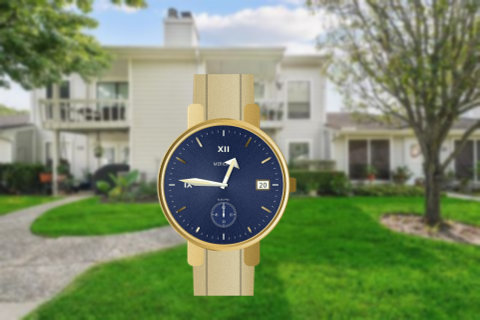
12:46
